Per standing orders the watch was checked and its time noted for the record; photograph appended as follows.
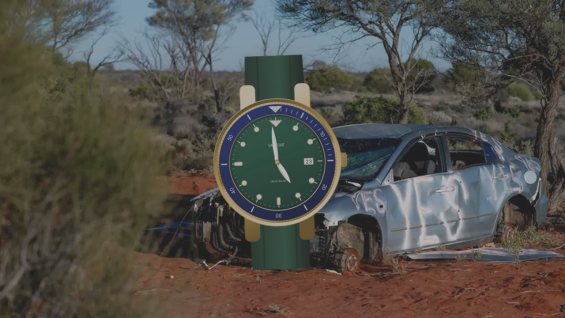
4:59
